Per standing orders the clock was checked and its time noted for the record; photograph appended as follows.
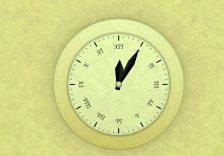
12:05
